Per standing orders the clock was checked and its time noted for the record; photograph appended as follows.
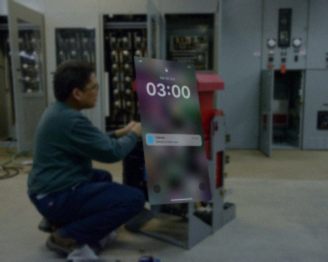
3:00
